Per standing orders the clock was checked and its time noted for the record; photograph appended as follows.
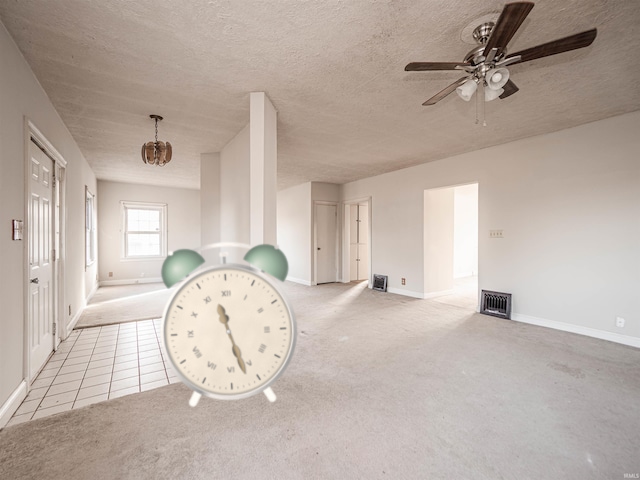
11:27
